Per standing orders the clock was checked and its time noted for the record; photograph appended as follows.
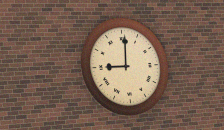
9:01
